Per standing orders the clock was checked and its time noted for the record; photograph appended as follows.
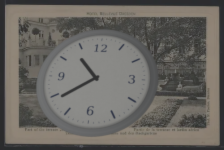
10:39
